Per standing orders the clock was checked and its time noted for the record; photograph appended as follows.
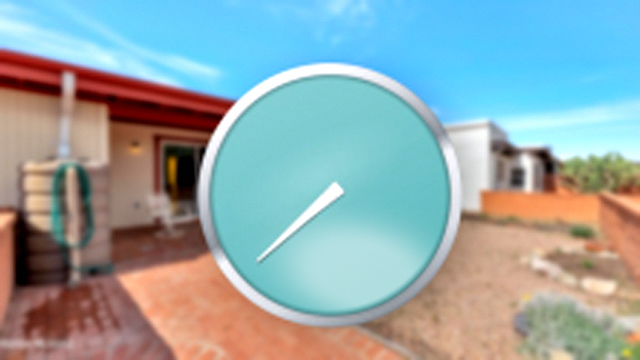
7:38
